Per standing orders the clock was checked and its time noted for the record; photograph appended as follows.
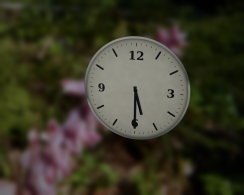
5:30
